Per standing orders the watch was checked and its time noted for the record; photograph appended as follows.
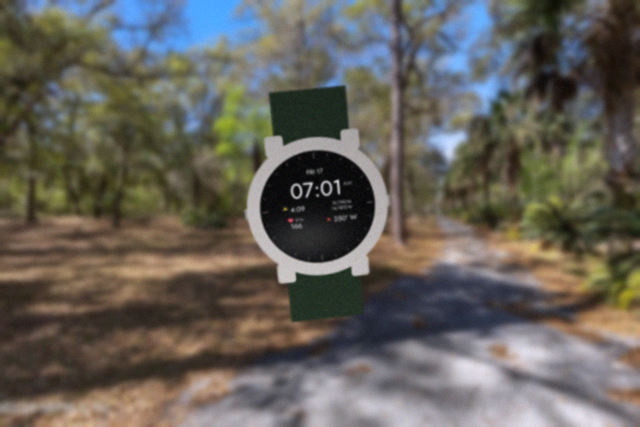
7:01
